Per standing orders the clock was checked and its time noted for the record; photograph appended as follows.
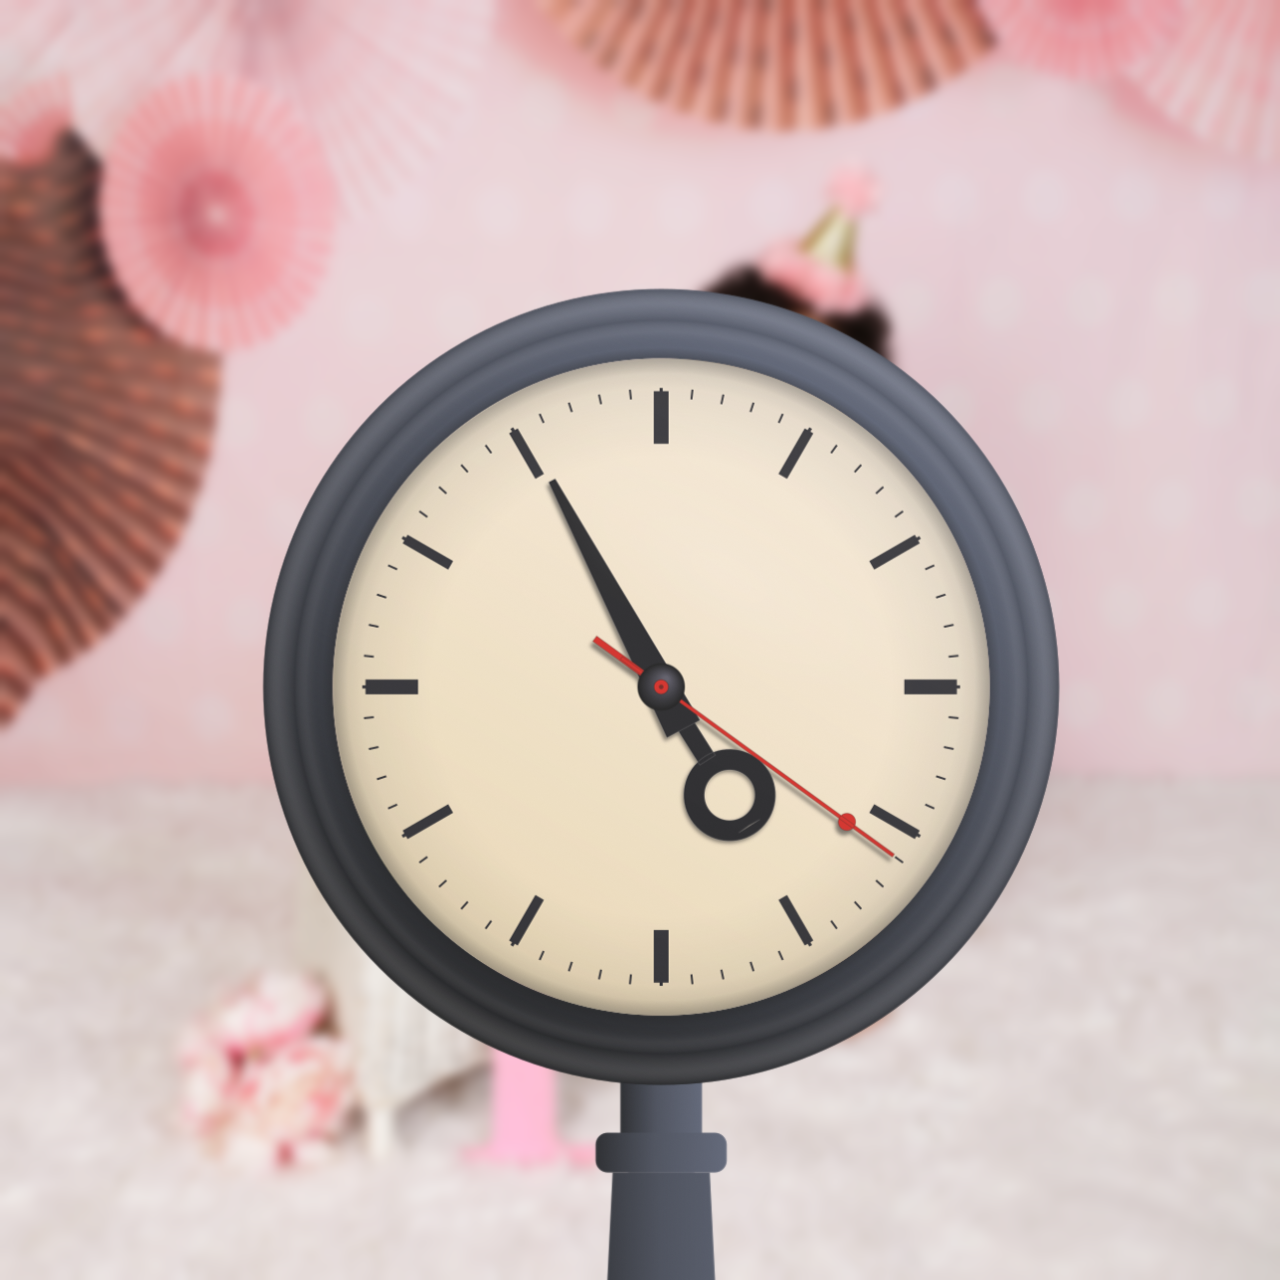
4:55:21
